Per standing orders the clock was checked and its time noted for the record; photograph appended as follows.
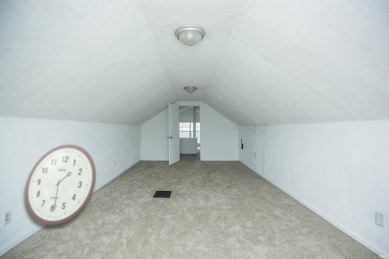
1:29
